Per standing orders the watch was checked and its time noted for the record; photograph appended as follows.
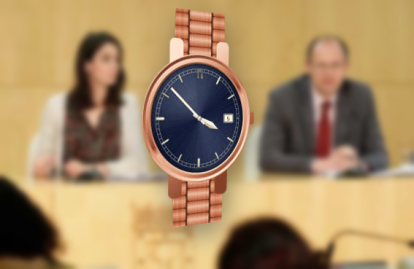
3:52
